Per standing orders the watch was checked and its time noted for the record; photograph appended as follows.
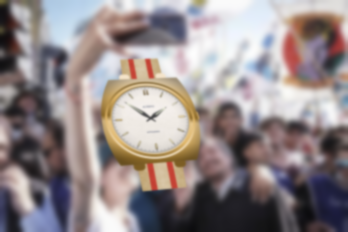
1:52
